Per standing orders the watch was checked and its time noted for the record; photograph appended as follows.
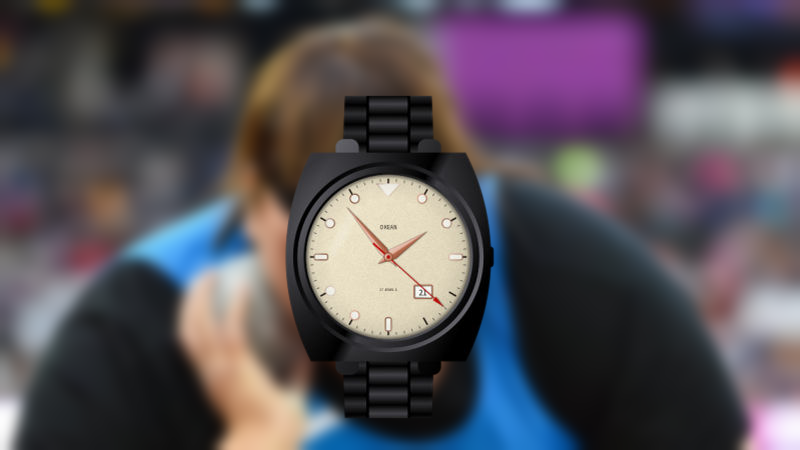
1:53:22
